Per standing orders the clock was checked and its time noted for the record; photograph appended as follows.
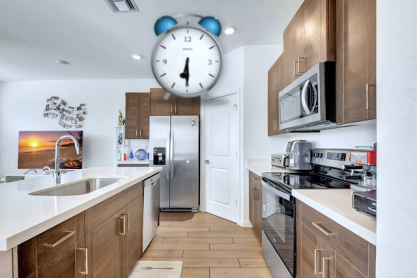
6:30
